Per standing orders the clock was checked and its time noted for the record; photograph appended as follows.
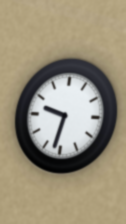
9:32
